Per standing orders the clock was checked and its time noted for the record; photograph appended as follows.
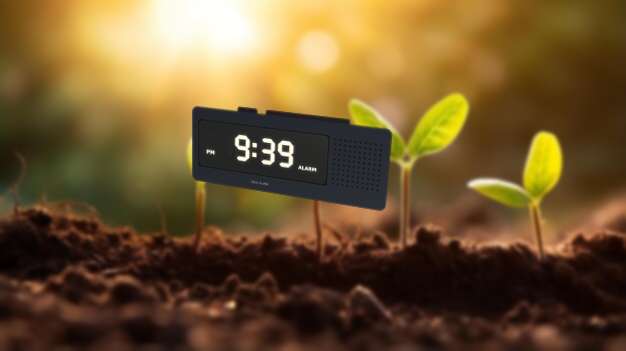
9:39
